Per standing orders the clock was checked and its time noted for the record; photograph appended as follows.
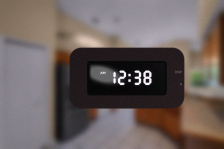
12:38
